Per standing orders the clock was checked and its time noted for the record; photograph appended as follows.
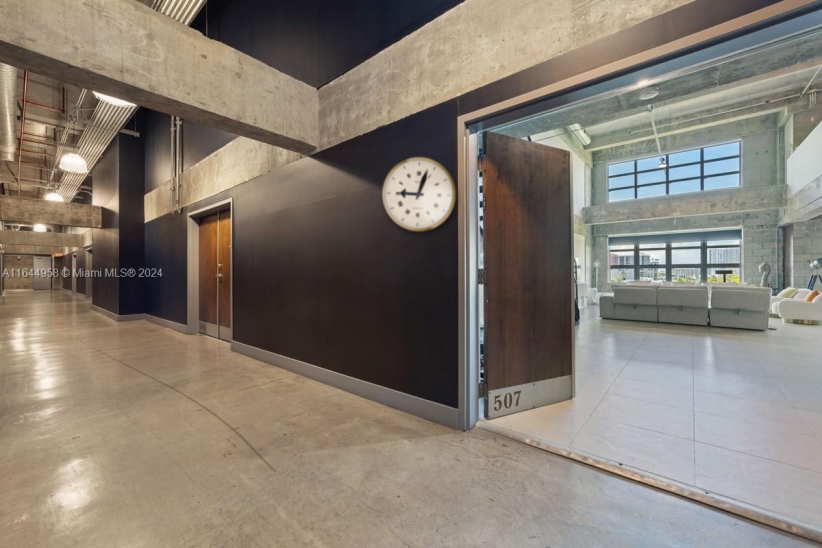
9:03
